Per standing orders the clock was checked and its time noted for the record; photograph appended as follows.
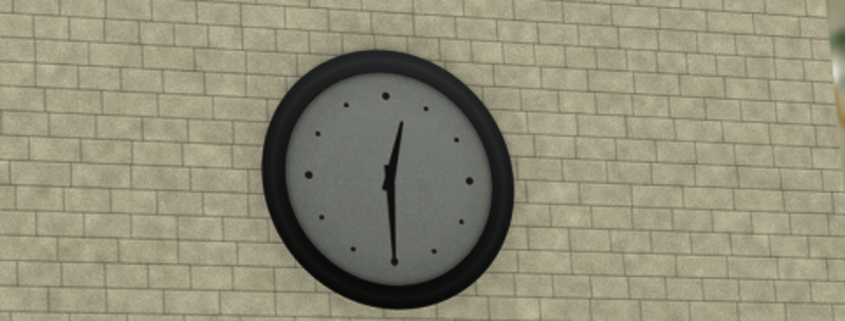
12:30
